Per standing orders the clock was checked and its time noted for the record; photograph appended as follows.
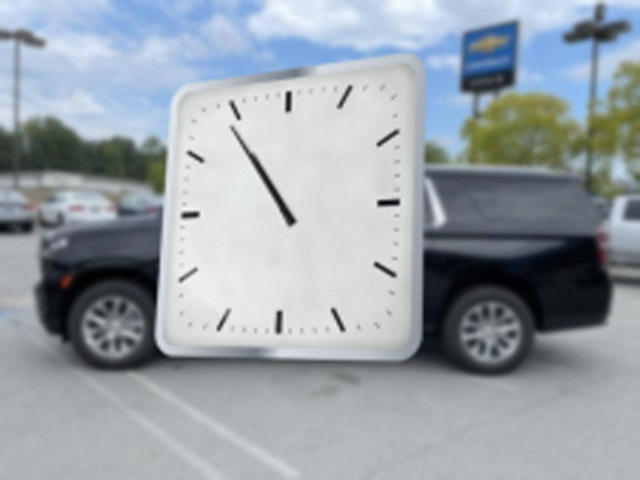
10:54
